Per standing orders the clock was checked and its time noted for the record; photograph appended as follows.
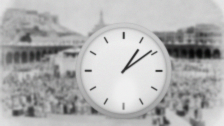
1:09
